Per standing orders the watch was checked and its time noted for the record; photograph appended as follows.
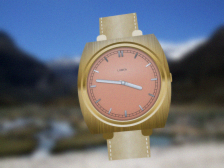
3:47
